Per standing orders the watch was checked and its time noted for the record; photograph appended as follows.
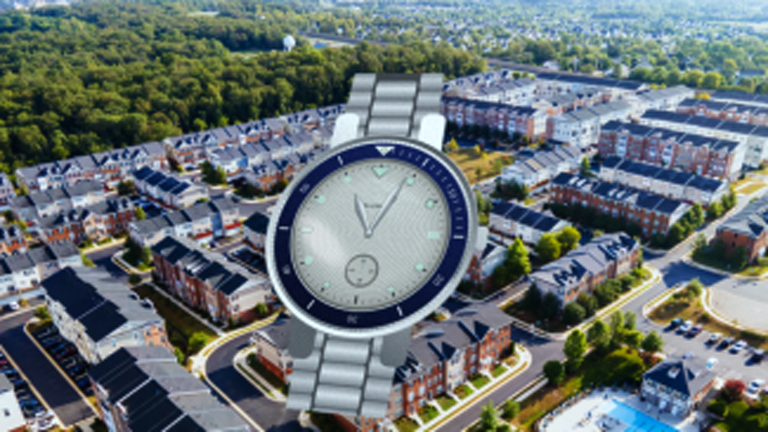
11:04
